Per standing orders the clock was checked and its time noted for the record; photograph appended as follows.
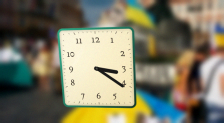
3:21
